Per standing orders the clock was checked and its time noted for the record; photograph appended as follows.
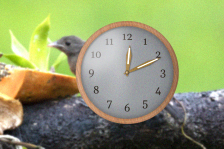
12:11
